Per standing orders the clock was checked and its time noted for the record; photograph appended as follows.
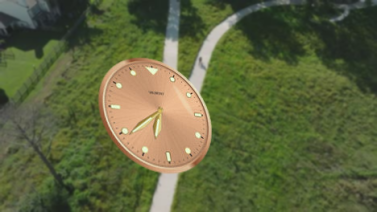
6:39
